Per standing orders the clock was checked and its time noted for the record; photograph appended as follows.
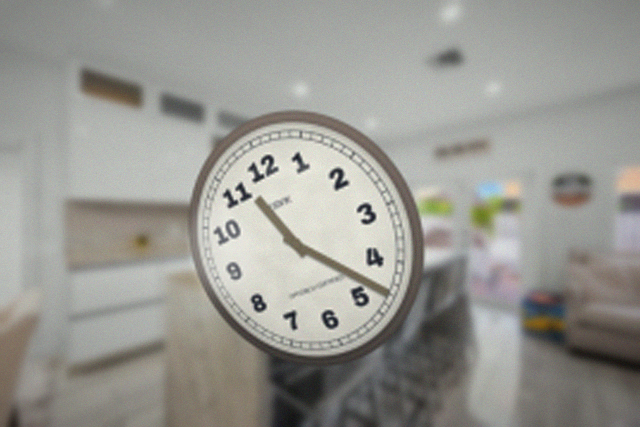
11:23
